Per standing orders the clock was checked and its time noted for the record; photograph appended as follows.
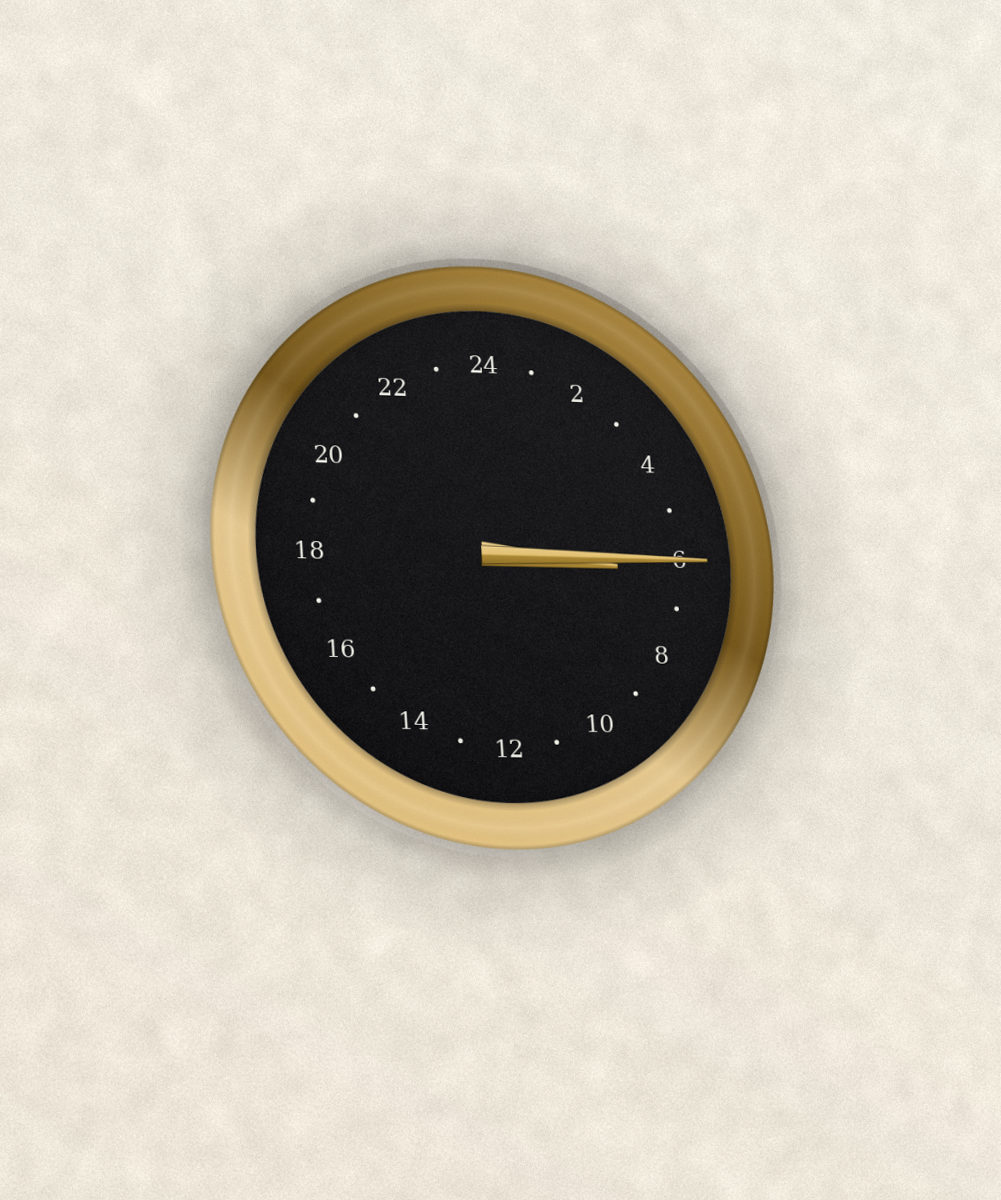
6:15
